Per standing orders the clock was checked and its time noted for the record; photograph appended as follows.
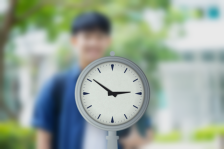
2:51
